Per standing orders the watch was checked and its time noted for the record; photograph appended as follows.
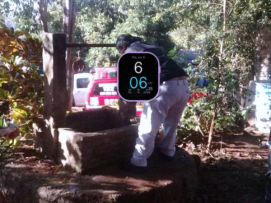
6:06
